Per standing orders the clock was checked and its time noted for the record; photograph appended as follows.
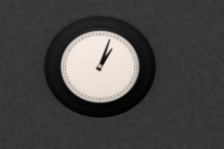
1:03
